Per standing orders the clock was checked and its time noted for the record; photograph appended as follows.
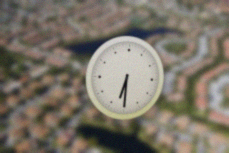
6:30
